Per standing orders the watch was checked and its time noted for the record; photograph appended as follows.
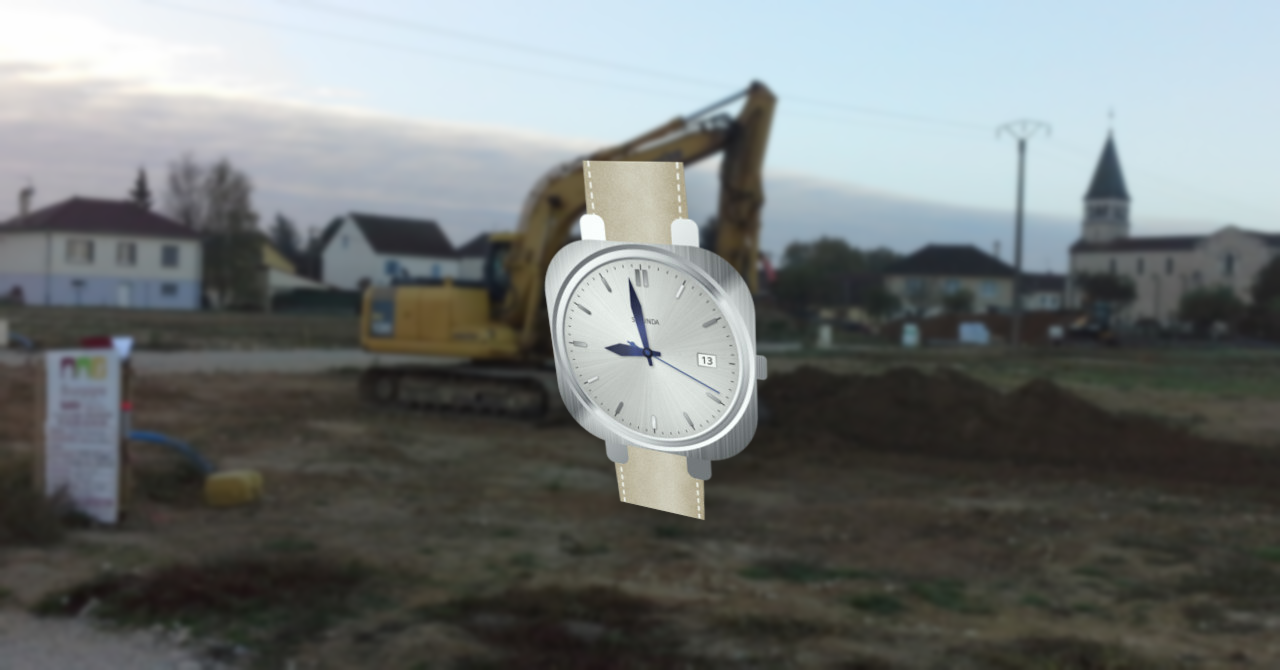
8:58:19
